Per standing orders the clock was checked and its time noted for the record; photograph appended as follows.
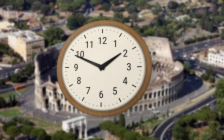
1:49
